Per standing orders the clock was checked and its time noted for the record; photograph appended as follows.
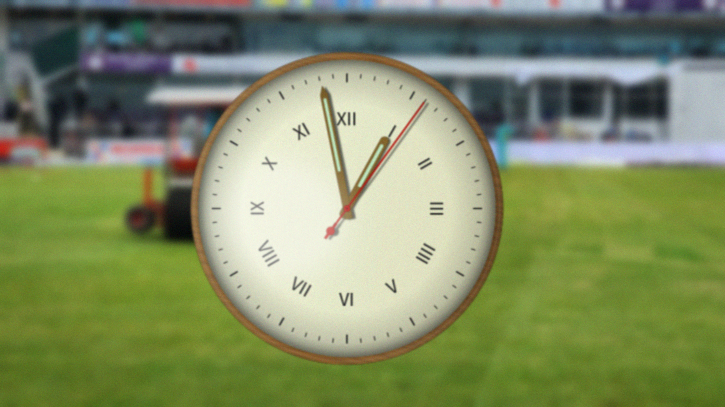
12:58:06
